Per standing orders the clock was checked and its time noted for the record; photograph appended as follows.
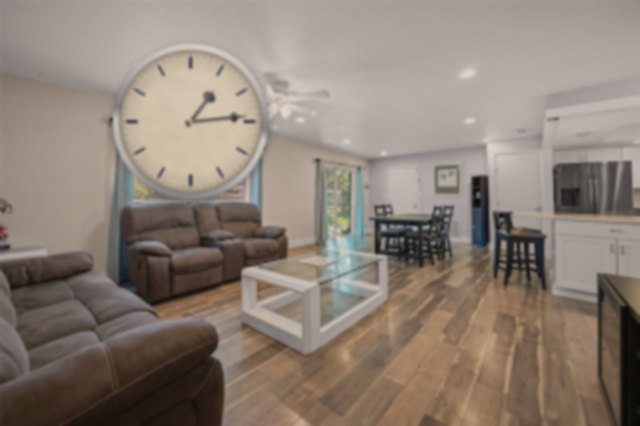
1:14
